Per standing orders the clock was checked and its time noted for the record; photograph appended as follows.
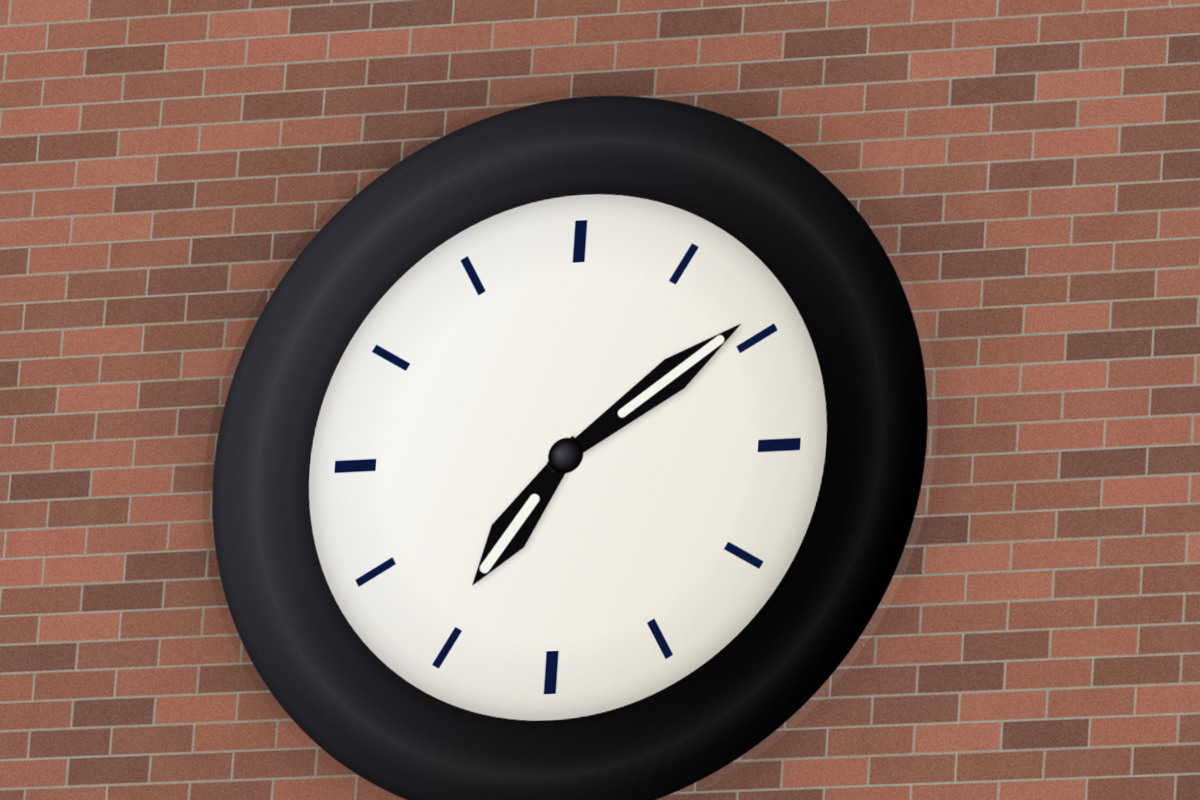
7:09
